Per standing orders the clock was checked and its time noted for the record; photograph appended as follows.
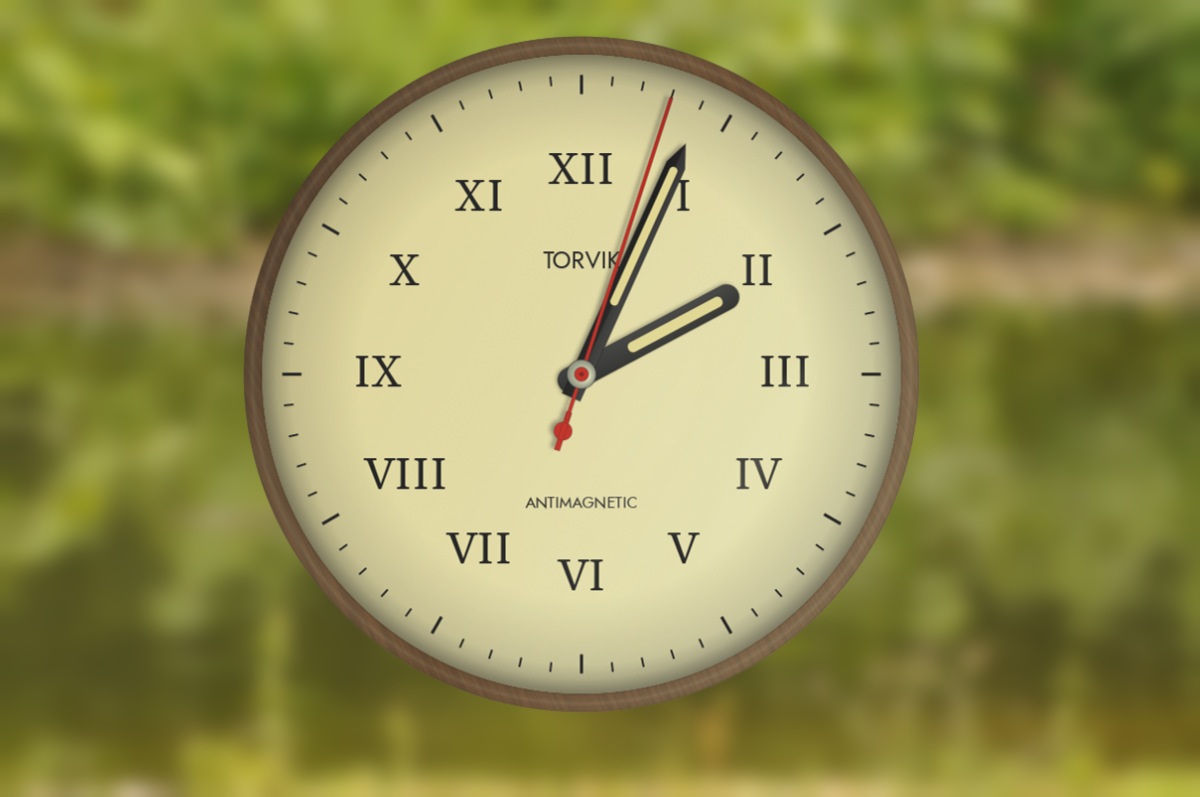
2:04:03
